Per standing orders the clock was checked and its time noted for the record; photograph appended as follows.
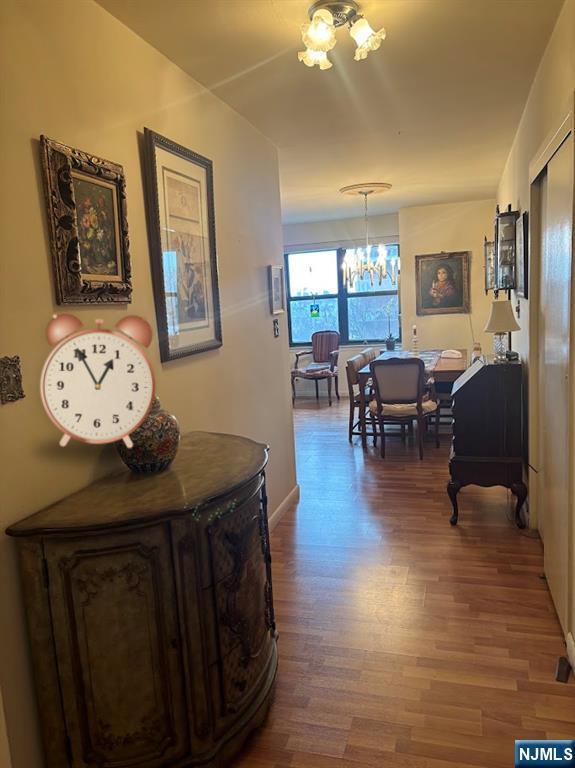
12:55
